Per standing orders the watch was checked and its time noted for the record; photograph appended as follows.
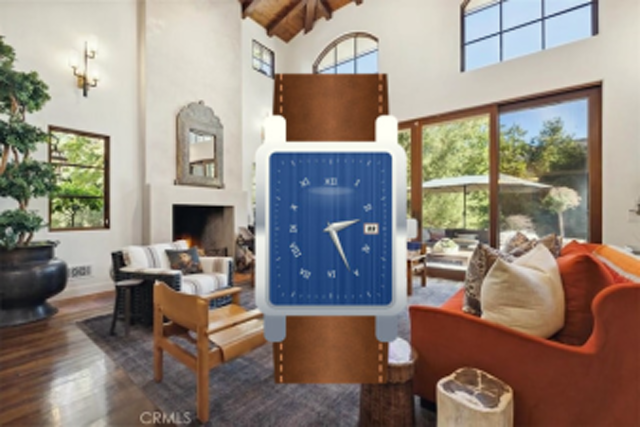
2:26
